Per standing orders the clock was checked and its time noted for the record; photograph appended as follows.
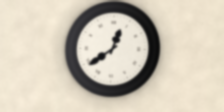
12:39
